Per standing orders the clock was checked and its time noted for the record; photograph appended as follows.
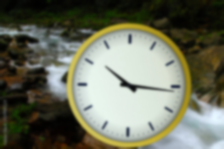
10:16
